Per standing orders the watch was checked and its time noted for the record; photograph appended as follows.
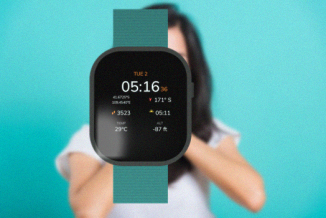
5:16
